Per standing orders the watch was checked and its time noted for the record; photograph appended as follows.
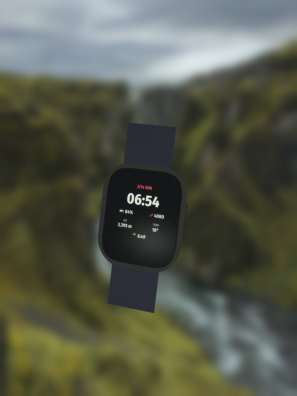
6:54
